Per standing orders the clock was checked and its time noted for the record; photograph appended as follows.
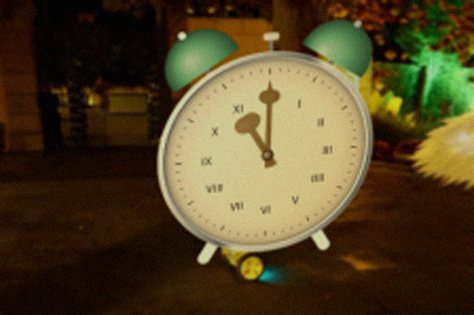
11:00
